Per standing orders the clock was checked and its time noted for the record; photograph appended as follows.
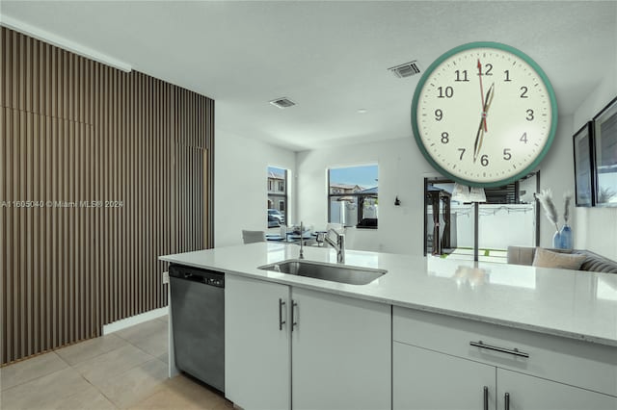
12:31:59
